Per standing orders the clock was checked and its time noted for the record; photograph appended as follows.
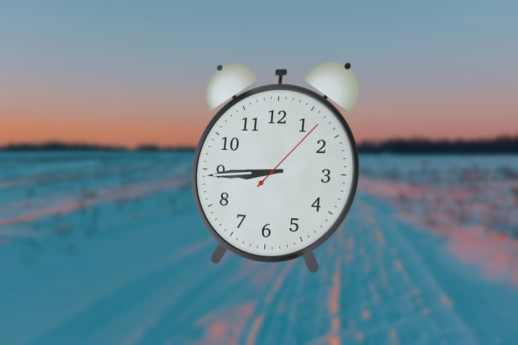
8:44:07
